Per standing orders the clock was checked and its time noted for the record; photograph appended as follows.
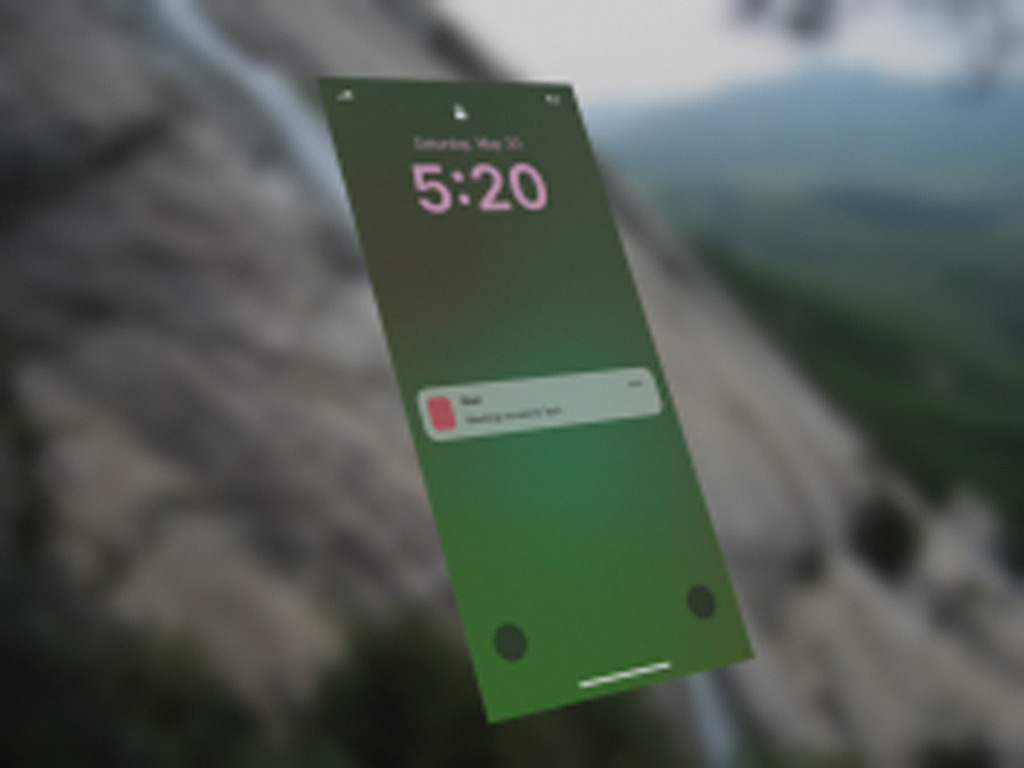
5:20
